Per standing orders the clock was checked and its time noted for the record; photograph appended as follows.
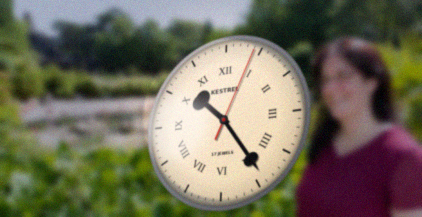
10:24:04
